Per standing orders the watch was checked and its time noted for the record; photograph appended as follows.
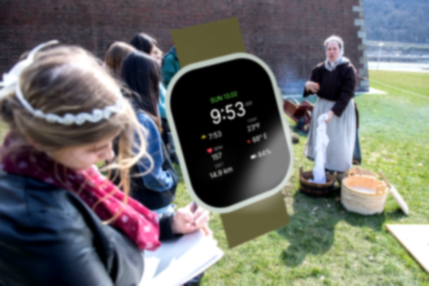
9:53
